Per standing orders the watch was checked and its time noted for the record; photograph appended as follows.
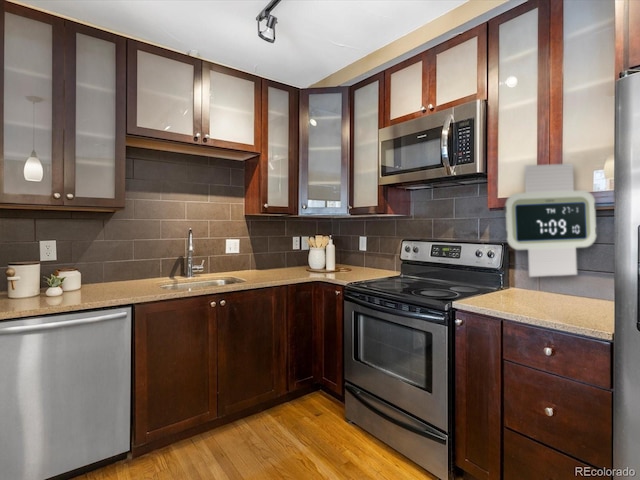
7:09
